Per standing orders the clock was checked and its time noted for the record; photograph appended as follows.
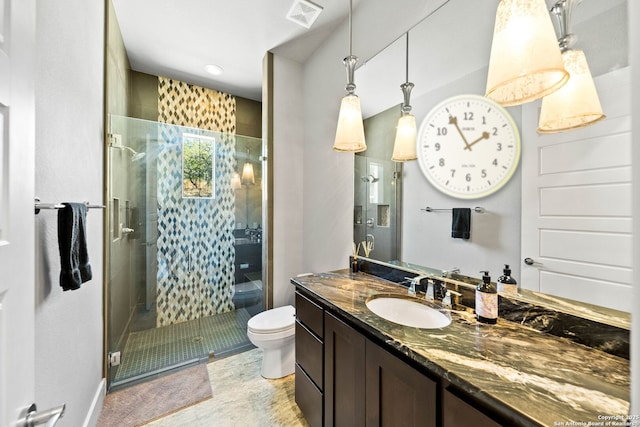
1:55
